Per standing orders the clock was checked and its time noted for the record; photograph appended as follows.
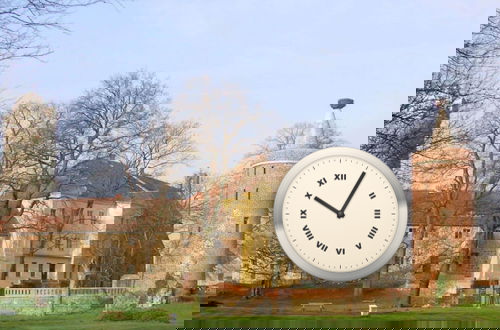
10:05
